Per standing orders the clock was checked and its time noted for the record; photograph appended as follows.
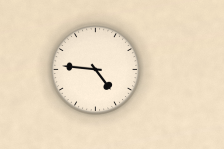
4:46
